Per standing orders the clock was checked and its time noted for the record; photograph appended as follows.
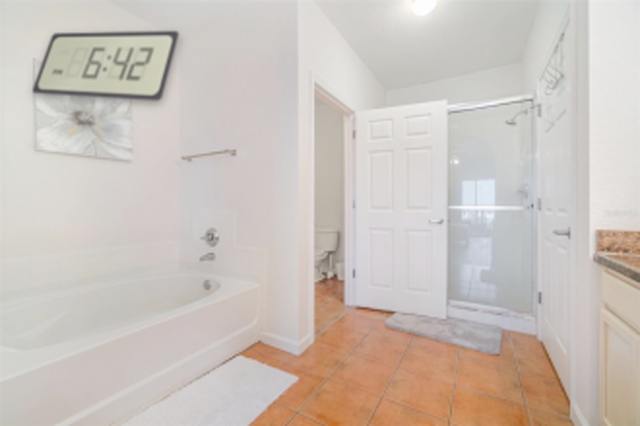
6:42
